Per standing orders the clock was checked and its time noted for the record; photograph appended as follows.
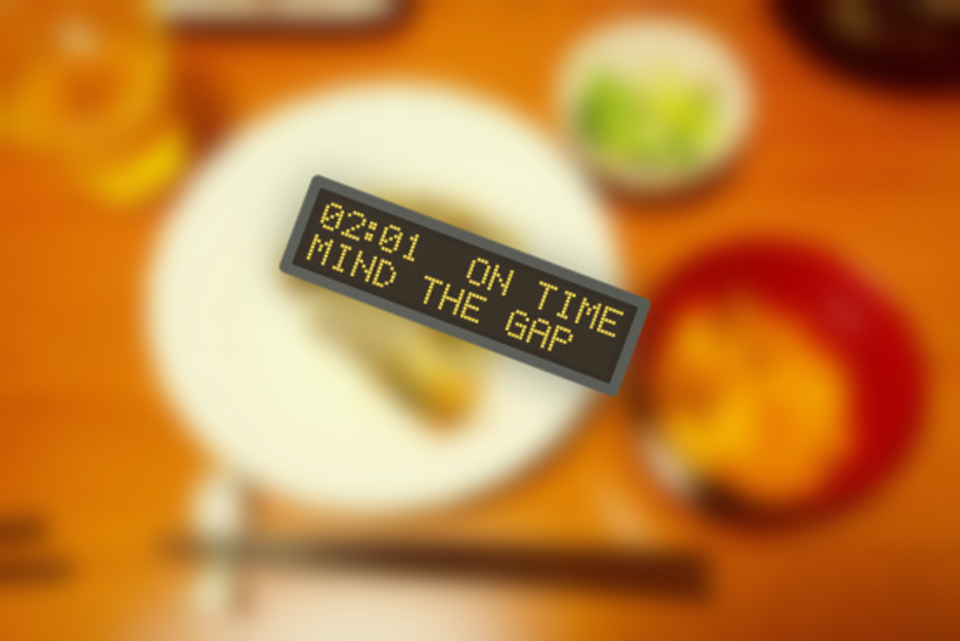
2:01
